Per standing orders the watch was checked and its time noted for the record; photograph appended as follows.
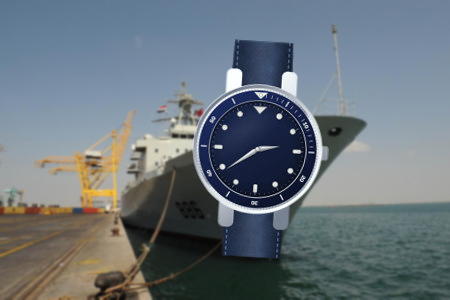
2:39
